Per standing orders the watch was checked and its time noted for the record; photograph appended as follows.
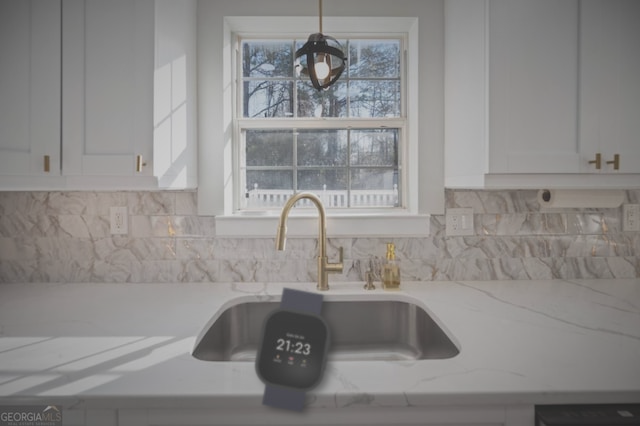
21:23
